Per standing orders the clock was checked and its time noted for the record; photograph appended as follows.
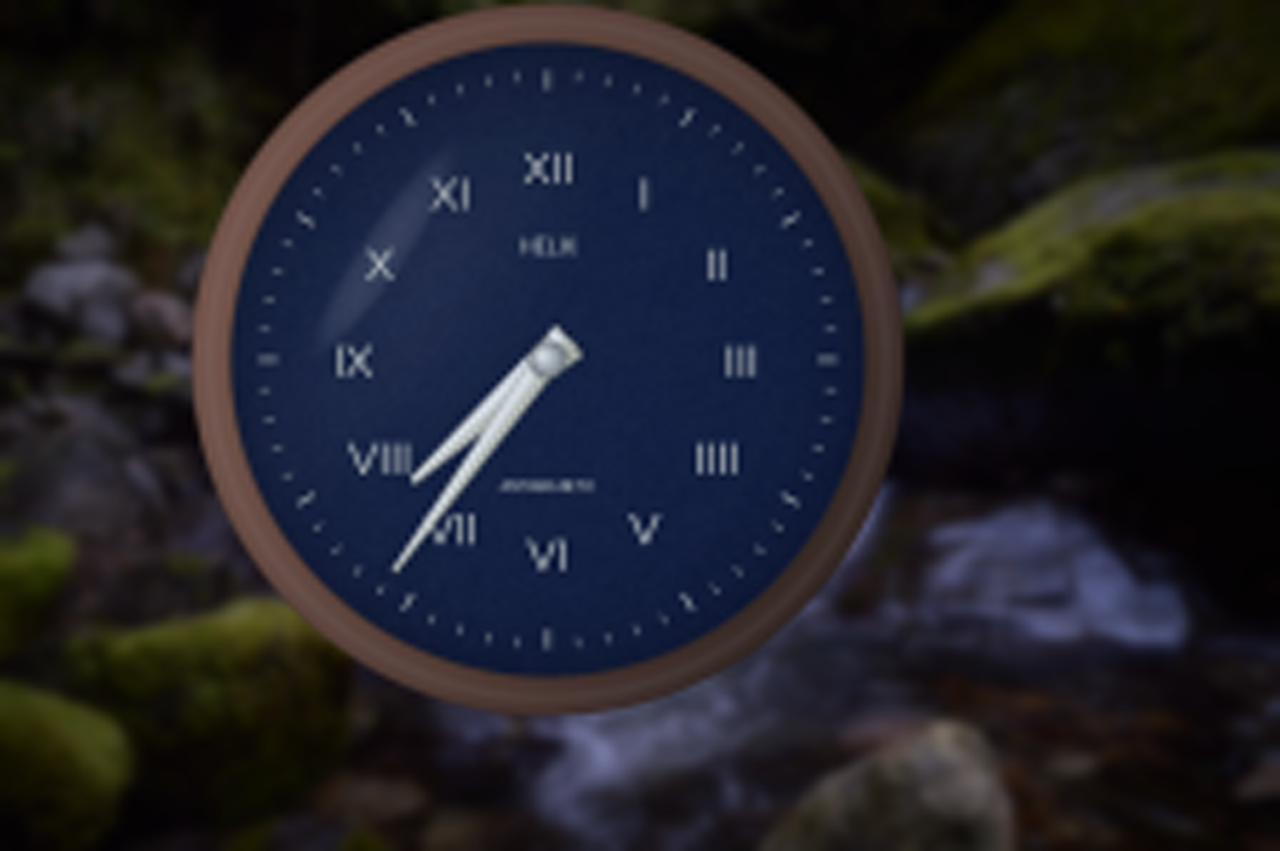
7:36
